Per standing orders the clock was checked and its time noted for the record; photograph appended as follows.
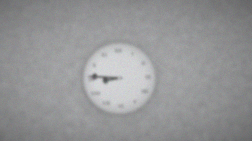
8:46
